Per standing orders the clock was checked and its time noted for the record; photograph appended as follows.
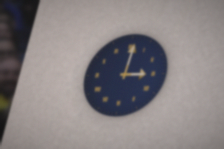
3:01
